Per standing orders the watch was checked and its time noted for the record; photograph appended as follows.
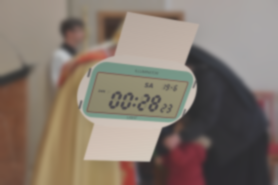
0:28
